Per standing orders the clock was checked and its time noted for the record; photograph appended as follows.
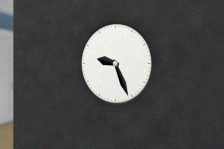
9:26
